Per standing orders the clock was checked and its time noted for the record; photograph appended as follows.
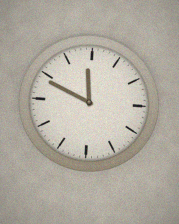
11:49
